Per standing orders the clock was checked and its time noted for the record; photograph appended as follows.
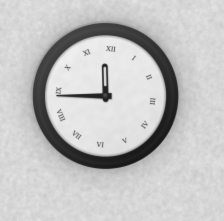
11:44
